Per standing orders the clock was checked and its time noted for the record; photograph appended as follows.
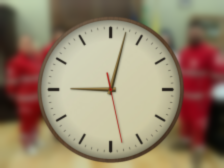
9:02:28
